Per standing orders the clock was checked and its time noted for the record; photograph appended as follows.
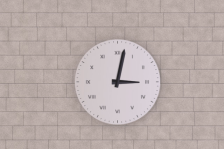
3:02
